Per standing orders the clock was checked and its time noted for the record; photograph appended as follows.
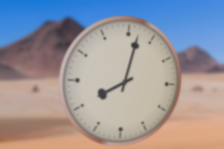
8:02
